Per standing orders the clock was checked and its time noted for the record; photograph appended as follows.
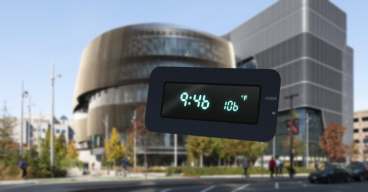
9:46
